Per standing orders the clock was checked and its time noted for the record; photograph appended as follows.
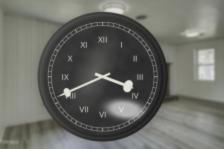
3:41
